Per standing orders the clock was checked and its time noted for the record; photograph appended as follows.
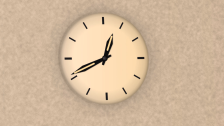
12:41
